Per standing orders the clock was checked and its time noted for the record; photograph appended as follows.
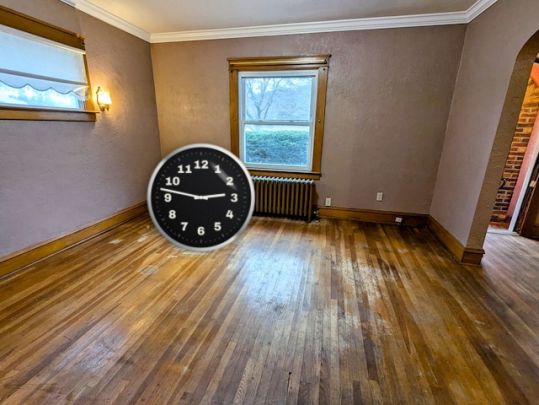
2:47
